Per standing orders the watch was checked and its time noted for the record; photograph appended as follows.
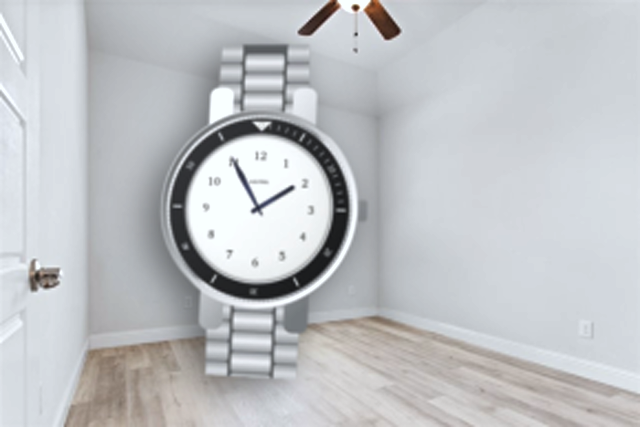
1:55
